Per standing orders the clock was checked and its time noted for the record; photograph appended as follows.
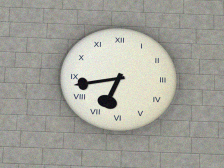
6:43
